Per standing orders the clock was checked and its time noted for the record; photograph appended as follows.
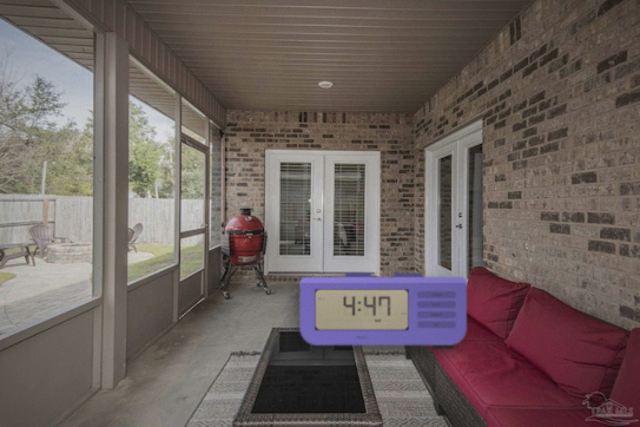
4:47
